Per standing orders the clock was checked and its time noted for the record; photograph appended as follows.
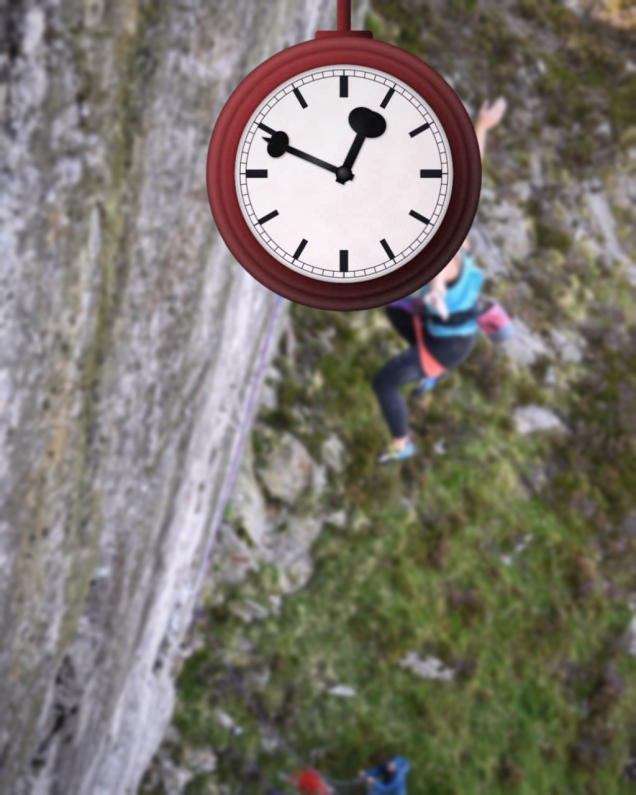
12:49
